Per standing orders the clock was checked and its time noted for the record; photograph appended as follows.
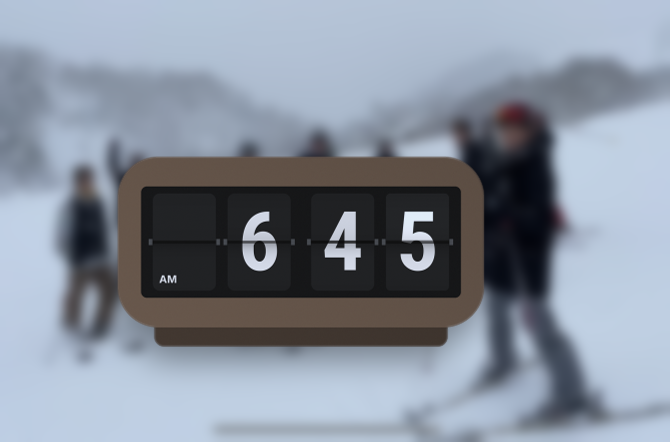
6:45
